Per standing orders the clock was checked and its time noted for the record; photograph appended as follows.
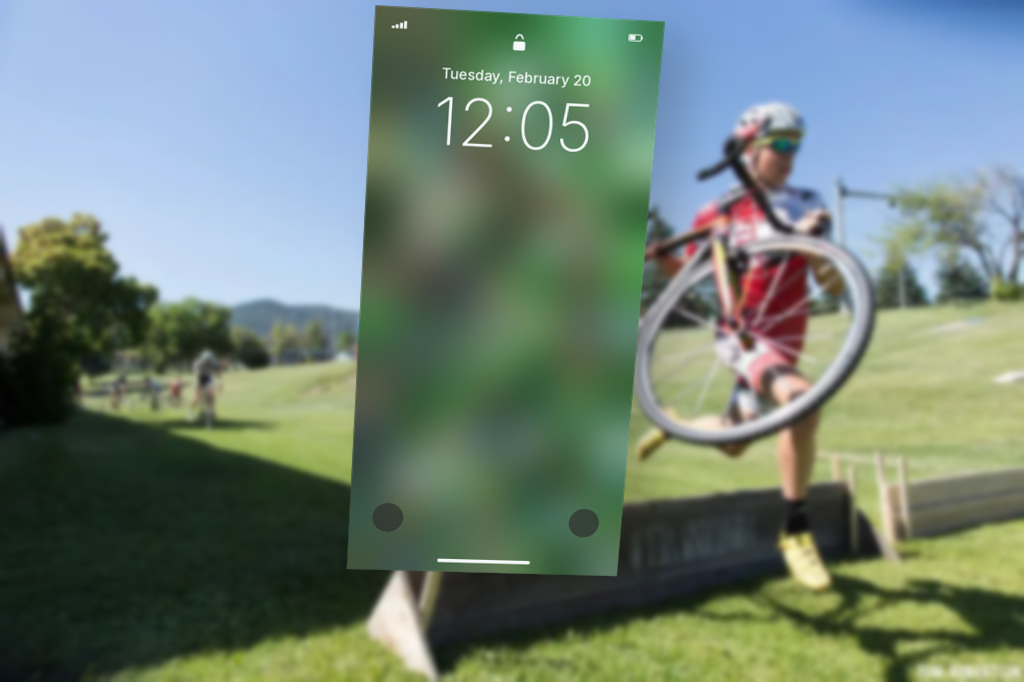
12:05
